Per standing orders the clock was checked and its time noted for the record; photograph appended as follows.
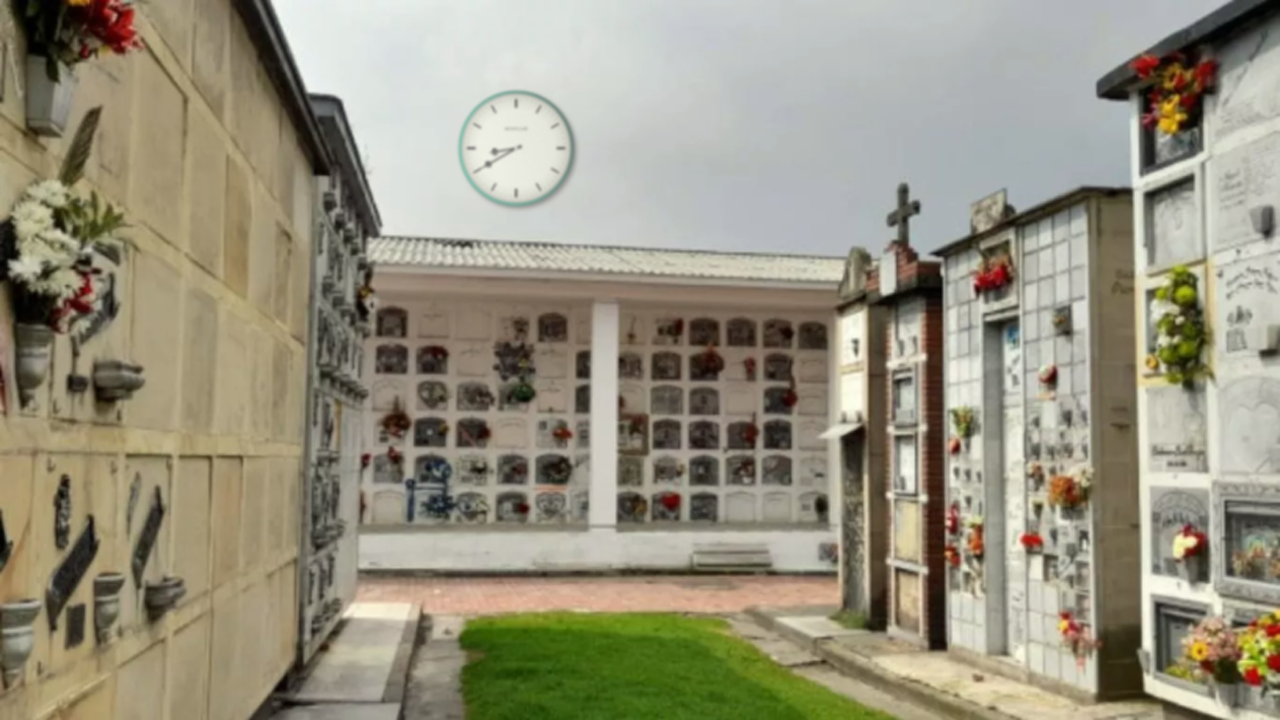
8:40
